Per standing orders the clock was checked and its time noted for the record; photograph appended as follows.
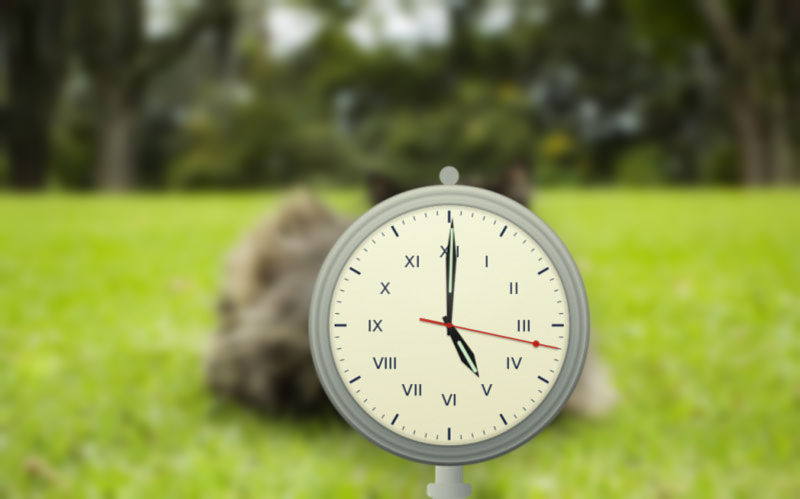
5:00:17
